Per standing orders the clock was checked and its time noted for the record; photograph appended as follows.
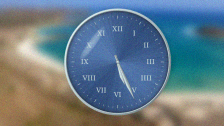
5:26
